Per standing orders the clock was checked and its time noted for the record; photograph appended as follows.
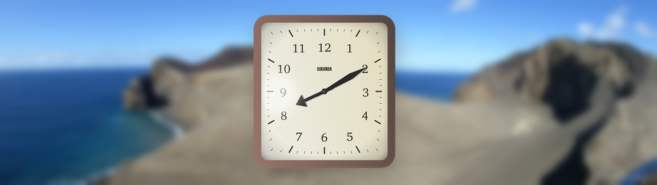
8:10
